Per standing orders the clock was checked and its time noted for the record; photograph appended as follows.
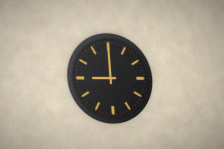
9:00
